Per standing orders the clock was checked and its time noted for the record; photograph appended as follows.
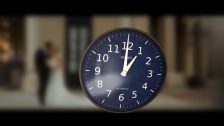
1:00
